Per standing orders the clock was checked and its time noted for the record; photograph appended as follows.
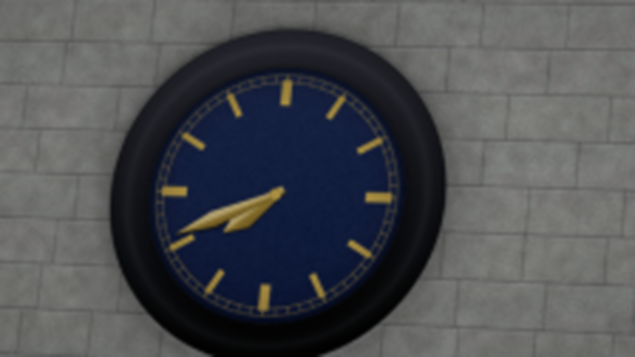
7:41
